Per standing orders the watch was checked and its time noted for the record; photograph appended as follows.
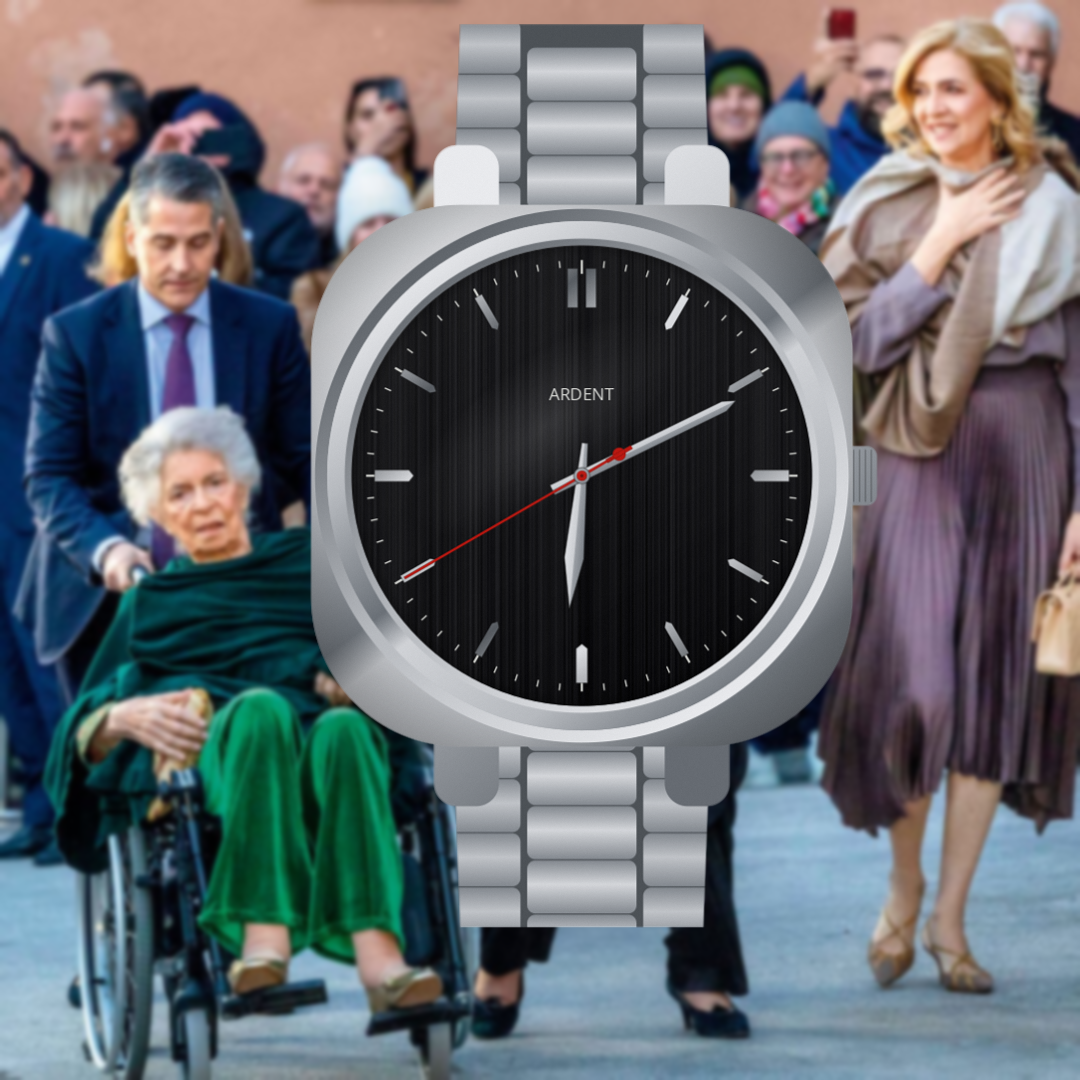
6:10:40
